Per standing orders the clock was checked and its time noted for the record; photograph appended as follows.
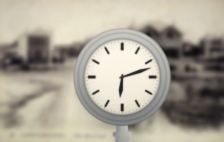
6:12
